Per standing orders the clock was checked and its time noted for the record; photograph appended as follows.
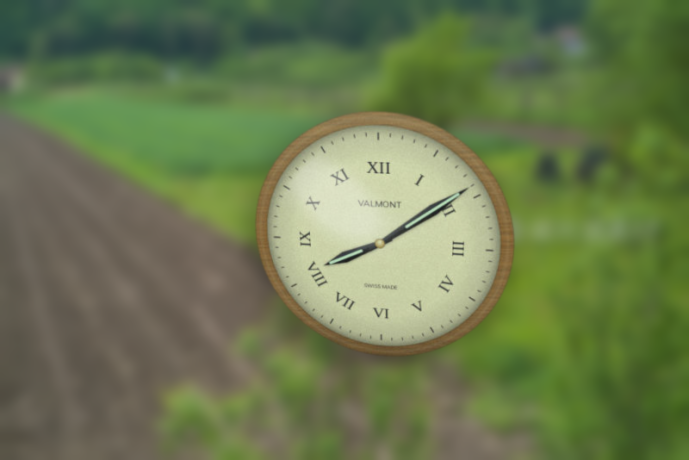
8:09
